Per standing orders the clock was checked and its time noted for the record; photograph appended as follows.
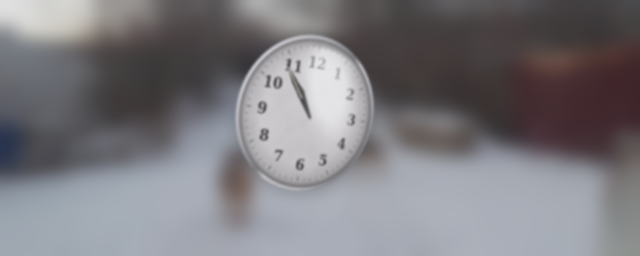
10:54
